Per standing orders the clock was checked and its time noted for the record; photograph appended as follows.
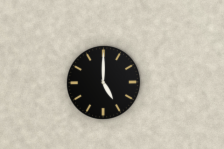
5:00
